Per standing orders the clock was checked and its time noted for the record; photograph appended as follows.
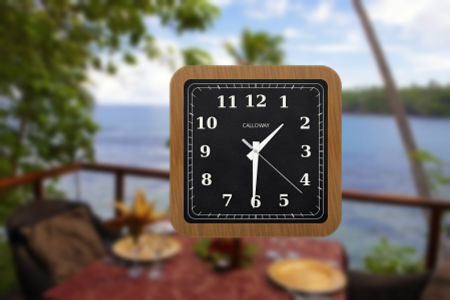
1:30:22
